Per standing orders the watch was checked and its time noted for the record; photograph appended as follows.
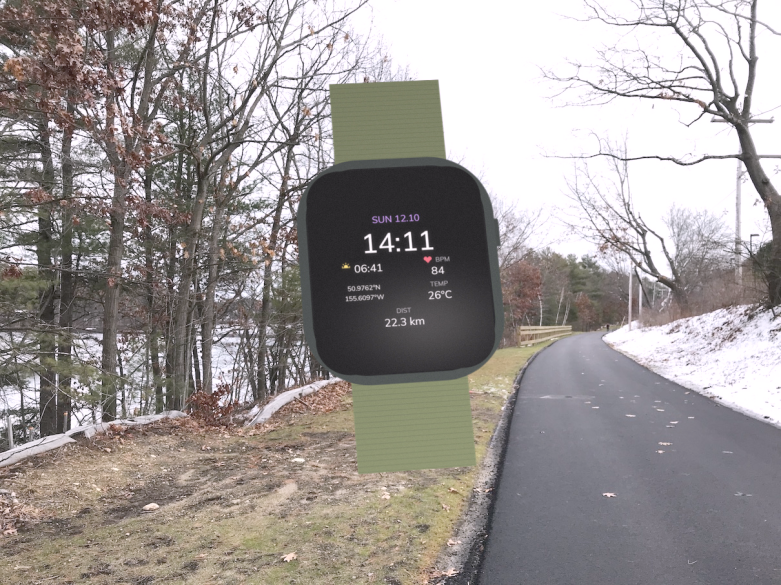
14:11
